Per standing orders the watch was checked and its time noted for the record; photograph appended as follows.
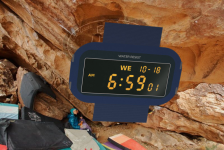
6:59:01
